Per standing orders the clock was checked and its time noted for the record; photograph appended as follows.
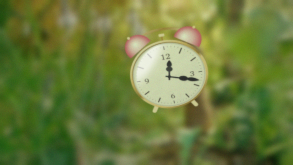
12:18
